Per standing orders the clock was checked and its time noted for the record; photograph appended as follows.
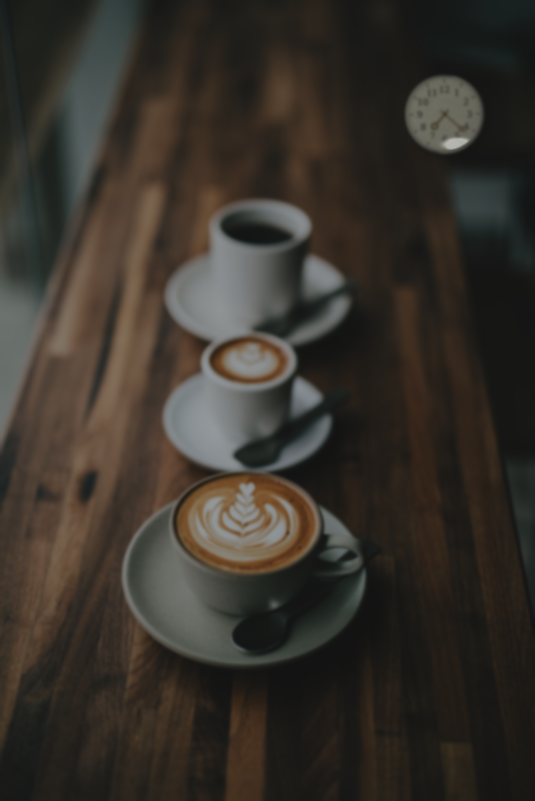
7:22
